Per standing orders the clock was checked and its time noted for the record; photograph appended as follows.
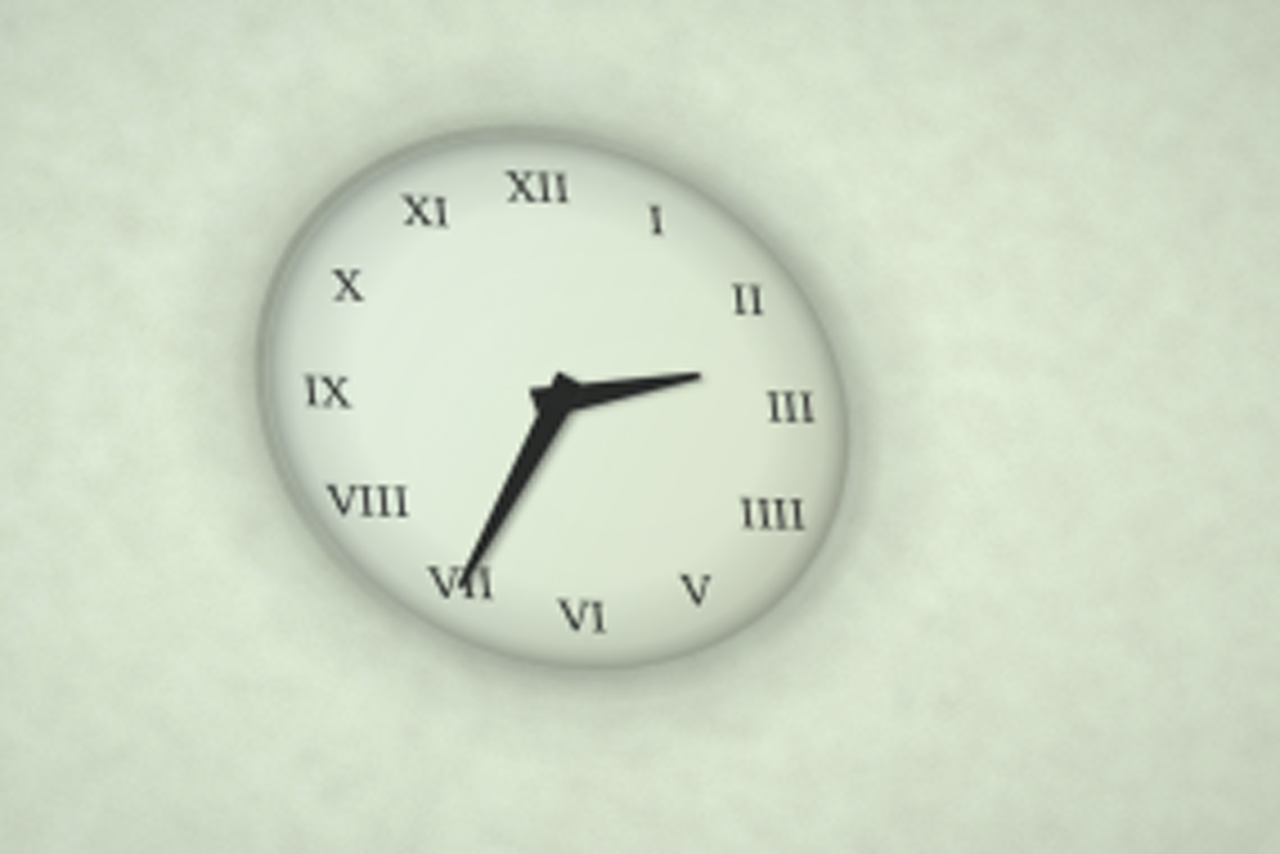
2:35
